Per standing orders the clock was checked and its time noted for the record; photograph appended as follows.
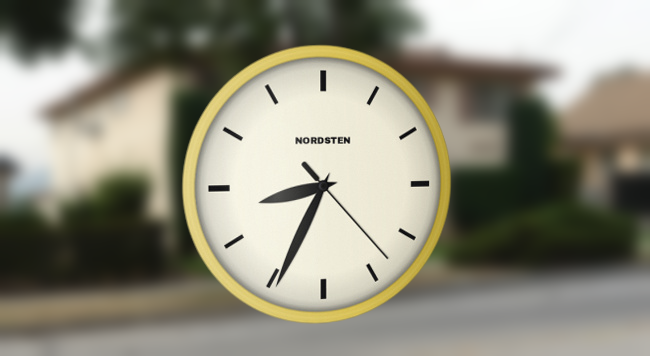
8:34:23
